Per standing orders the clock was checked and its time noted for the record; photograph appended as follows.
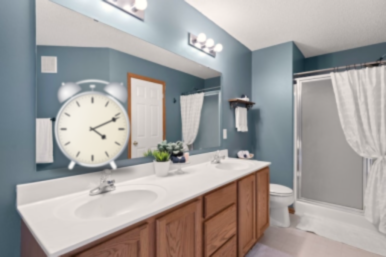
4:11
